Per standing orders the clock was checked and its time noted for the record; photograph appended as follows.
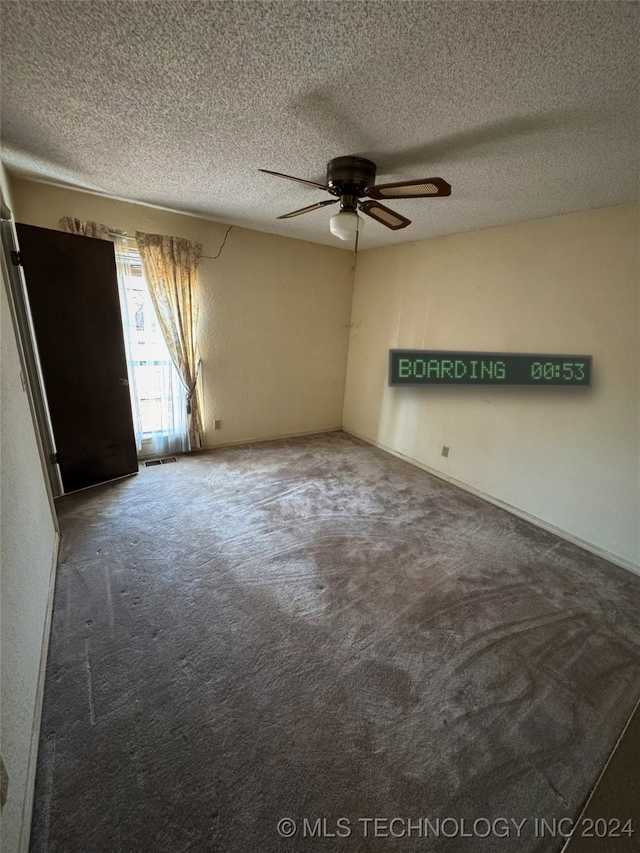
0:53
